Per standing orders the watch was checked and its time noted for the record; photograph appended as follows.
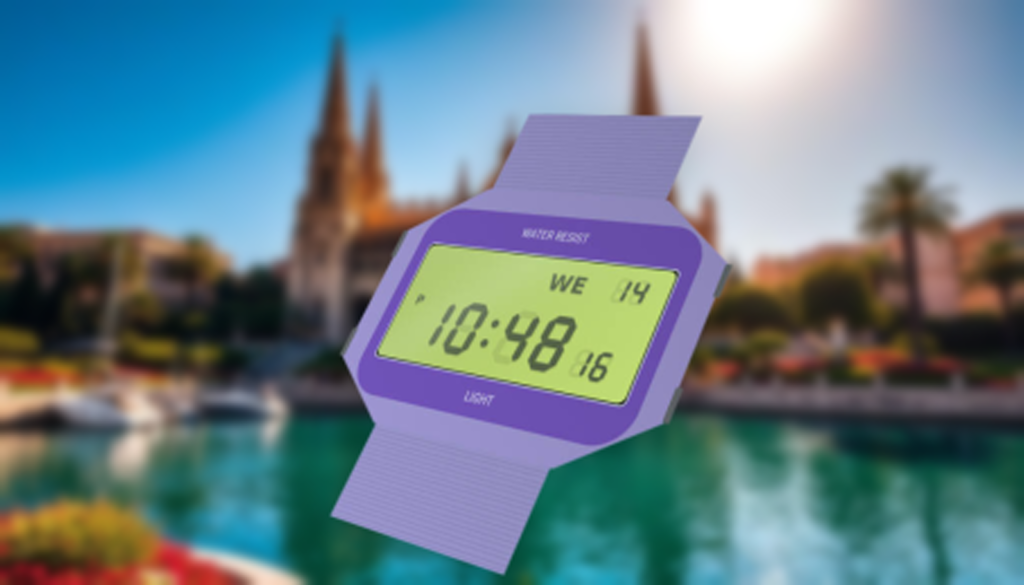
10:48:16
